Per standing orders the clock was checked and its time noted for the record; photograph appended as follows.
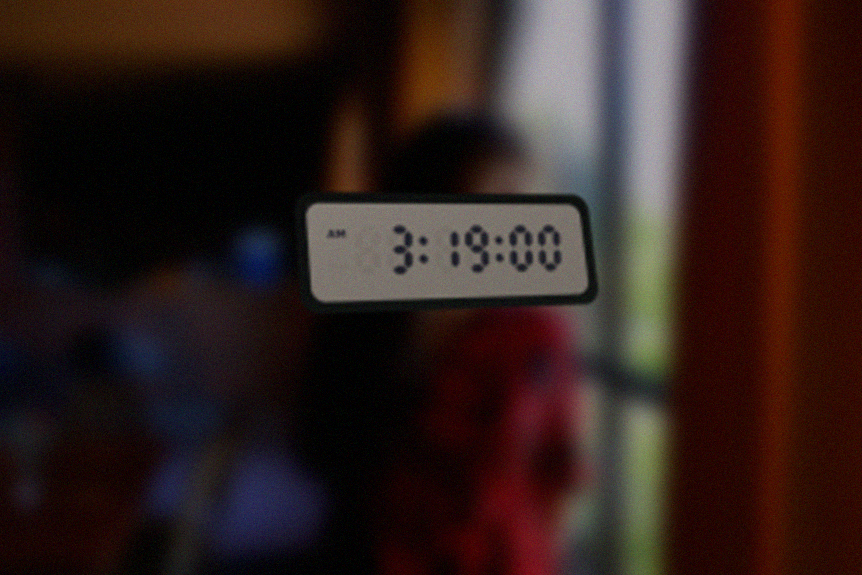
3:19:00
